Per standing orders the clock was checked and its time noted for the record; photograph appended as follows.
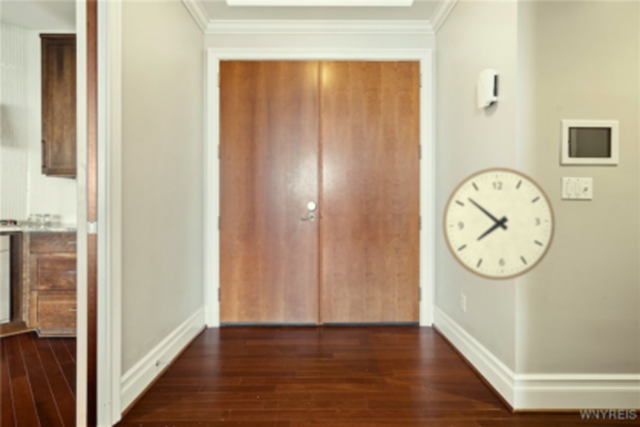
7:52
